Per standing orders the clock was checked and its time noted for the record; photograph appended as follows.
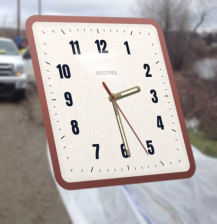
2:29:26
